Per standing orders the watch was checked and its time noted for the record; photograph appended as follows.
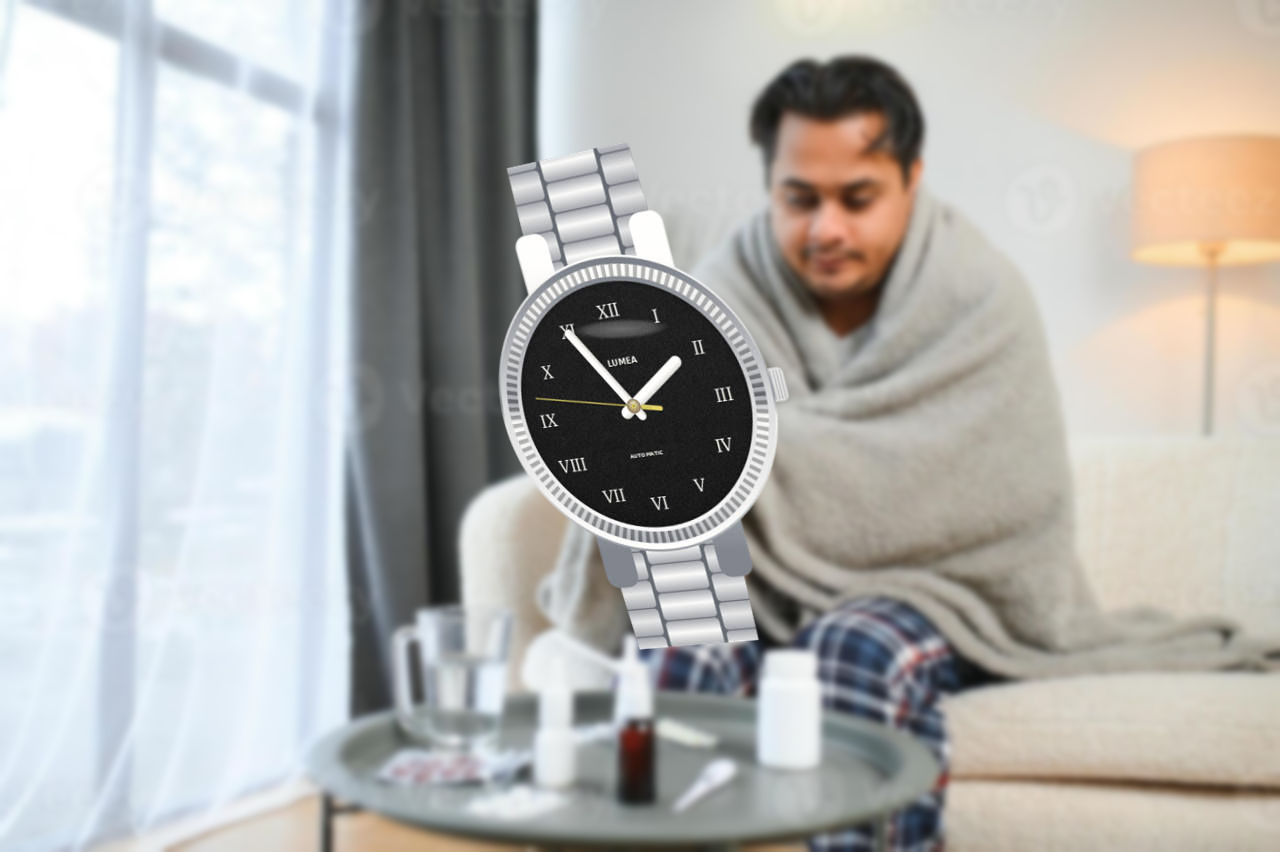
1:54:47
